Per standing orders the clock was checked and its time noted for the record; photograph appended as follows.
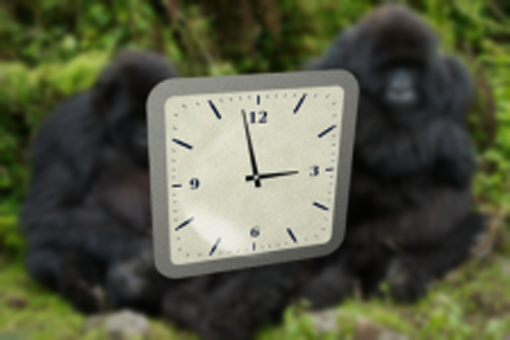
2:58
